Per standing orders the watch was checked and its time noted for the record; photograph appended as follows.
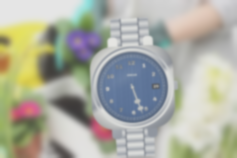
5:27
